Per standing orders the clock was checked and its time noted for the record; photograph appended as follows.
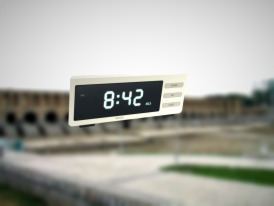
8:42
